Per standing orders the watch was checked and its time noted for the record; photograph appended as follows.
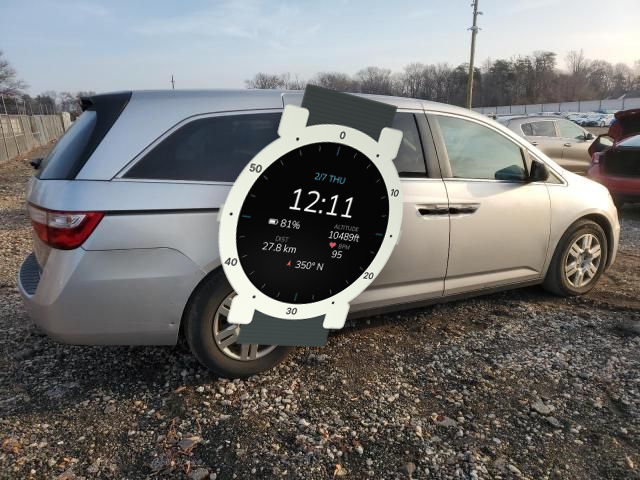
12:11
